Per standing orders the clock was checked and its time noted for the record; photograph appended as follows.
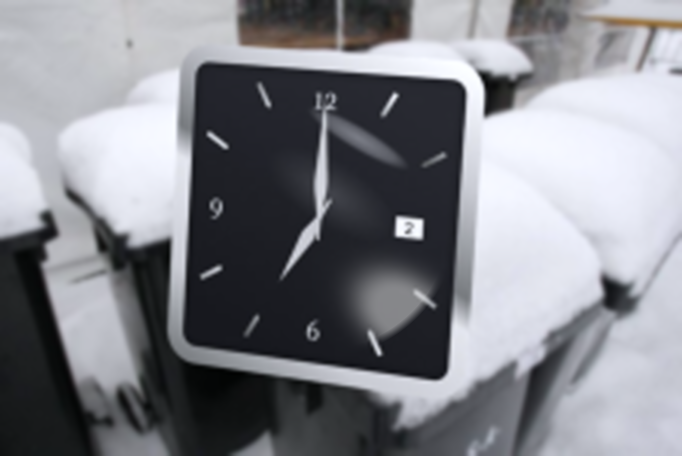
7:00
